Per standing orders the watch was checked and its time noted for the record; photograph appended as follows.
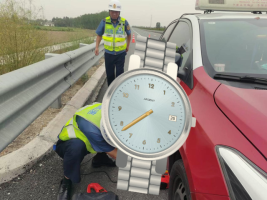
7:38
